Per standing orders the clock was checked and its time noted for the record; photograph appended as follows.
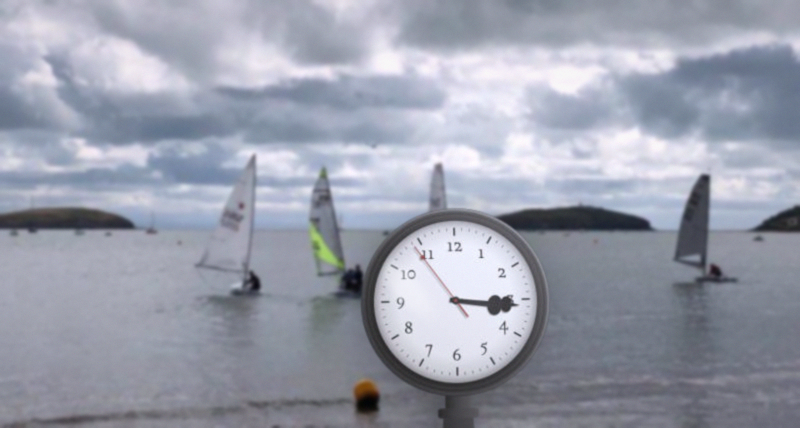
3:15:54
